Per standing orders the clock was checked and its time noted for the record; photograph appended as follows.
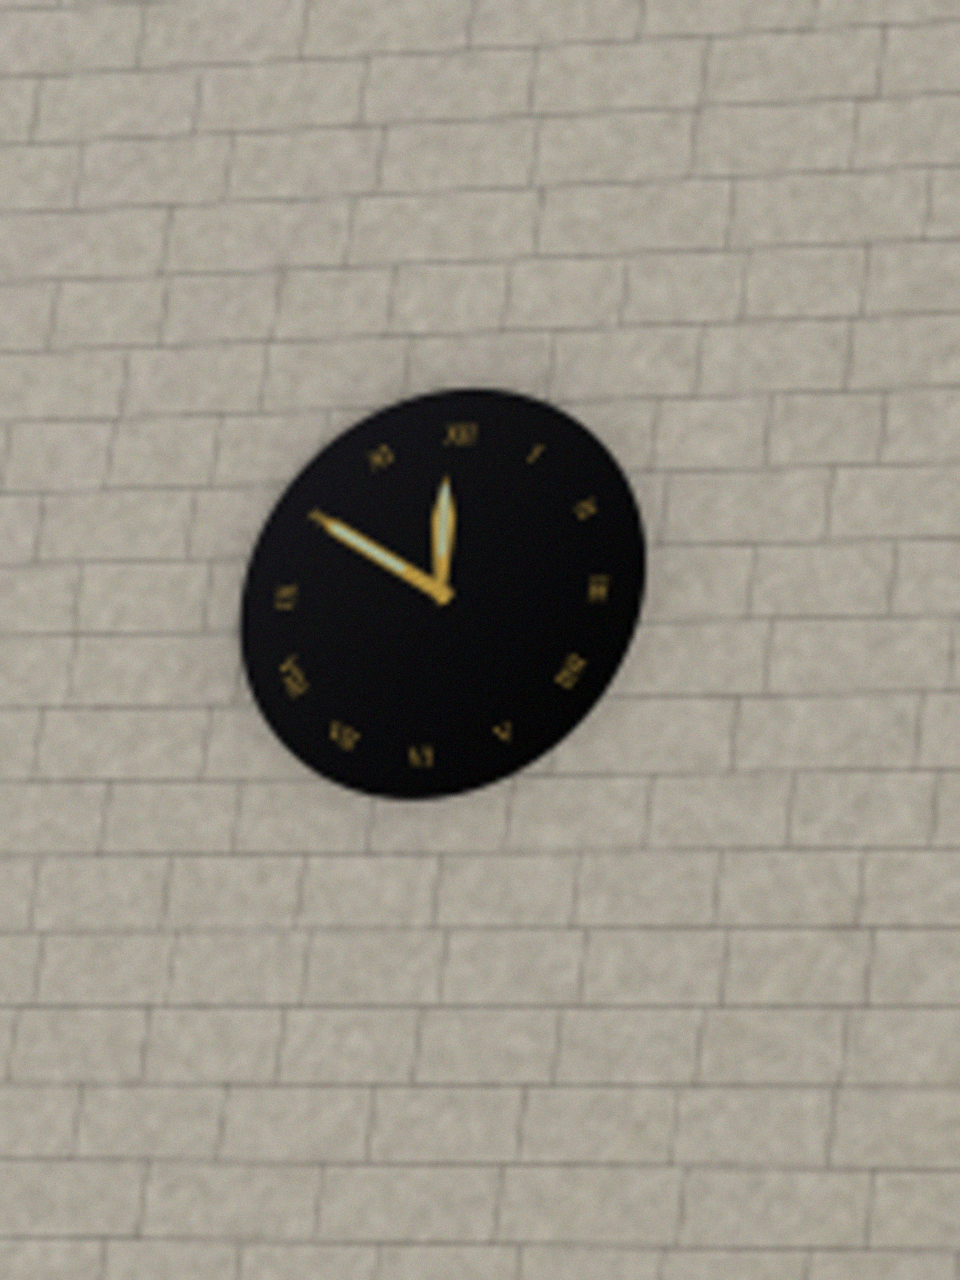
11:50
